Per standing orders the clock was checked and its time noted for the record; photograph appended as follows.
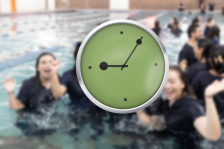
9:06
